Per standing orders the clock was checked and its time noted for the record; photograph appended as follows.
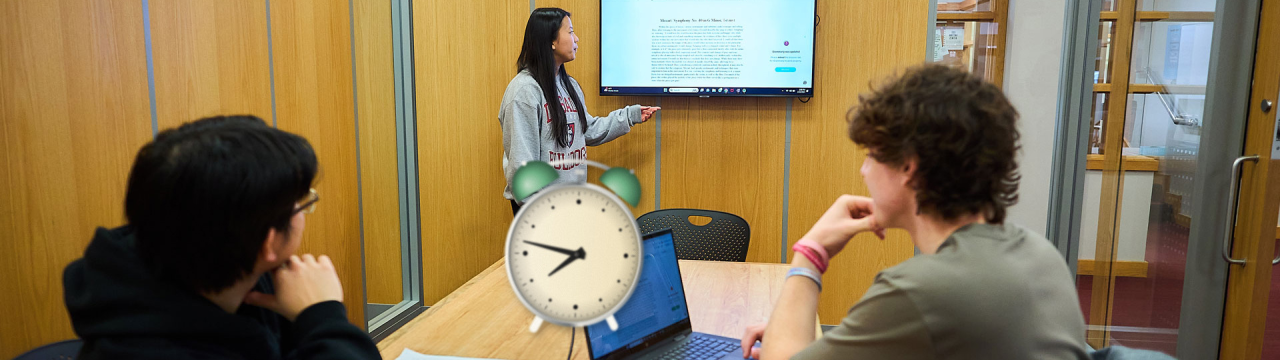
7:47
